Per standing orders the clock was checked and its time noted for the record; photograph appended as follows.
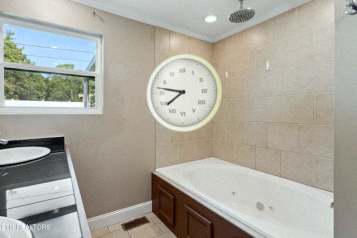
7:47
